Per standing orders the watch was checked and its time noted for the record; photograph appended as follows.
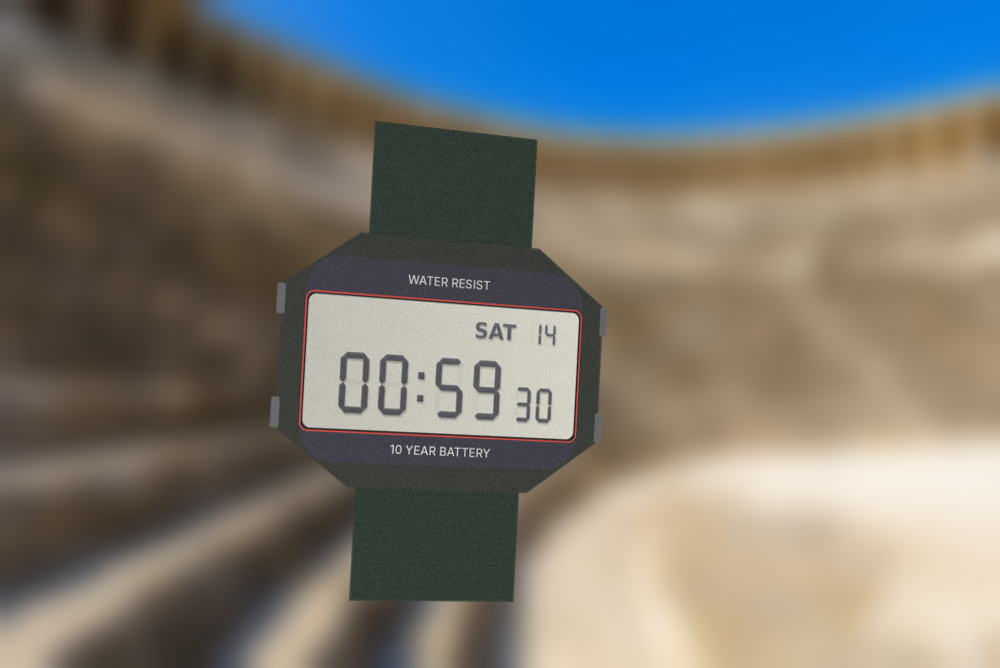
0:59:30
